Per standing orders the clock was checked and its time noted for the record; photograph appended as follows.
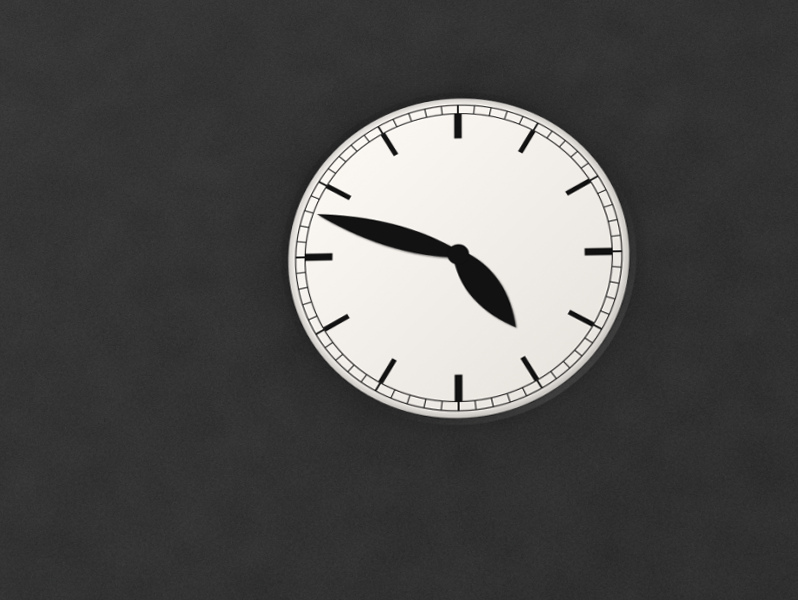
4:48
